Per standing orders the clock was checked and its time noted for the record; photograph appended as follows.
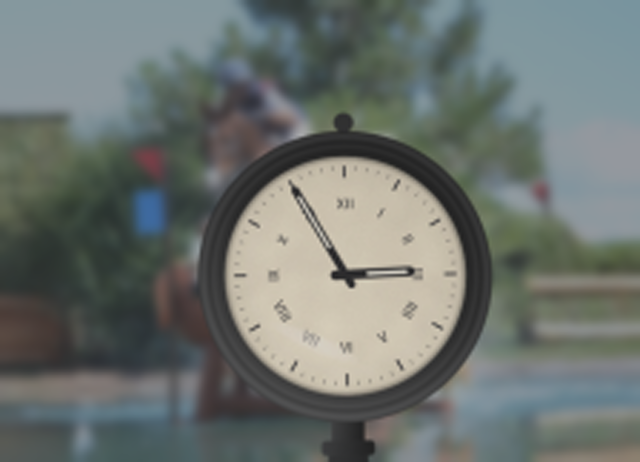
2:55
